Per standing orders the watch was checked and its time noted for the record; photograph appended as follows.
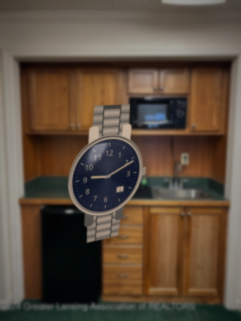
9:11
